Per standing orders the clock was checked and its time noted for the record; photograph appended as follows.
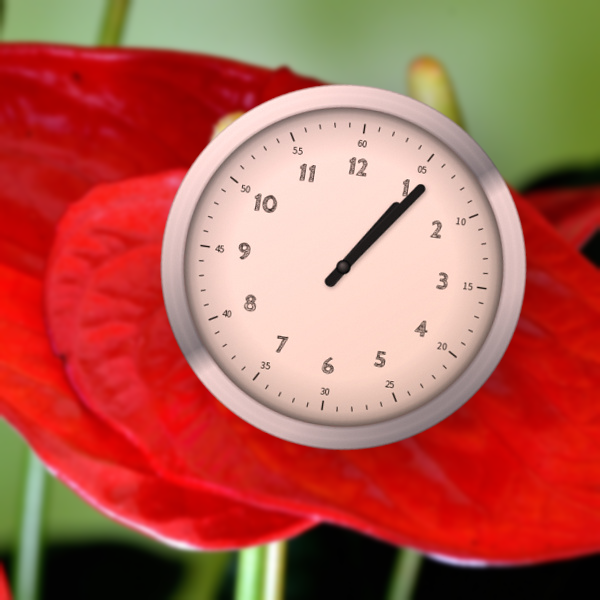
1:06
